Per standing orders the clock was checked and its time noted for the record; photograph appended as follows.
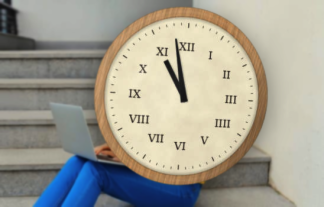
10:58
